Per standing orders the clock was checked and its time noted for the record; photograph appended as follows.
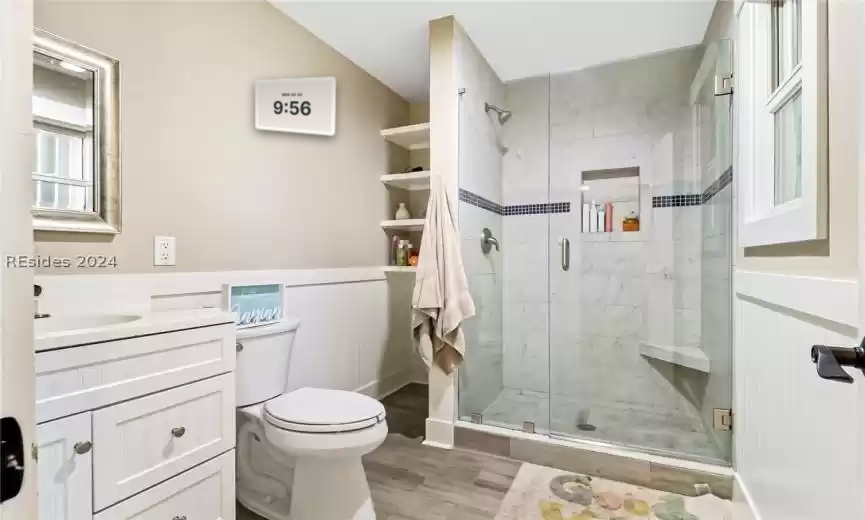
9:56
